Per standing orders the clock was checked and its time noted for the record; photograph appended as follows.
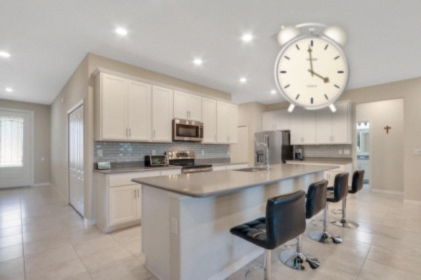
3:59
